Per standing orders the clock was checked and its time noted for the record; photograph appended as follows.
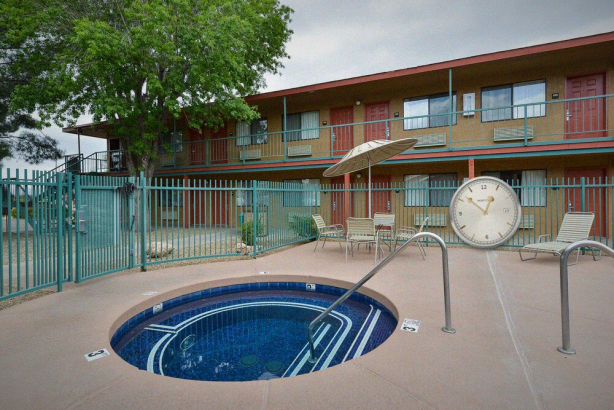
12:52
